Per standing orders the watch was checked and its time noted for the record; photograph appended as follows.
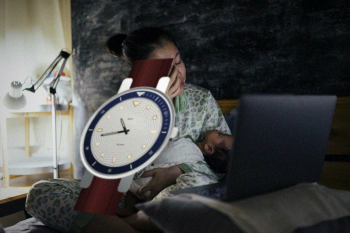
10:43
